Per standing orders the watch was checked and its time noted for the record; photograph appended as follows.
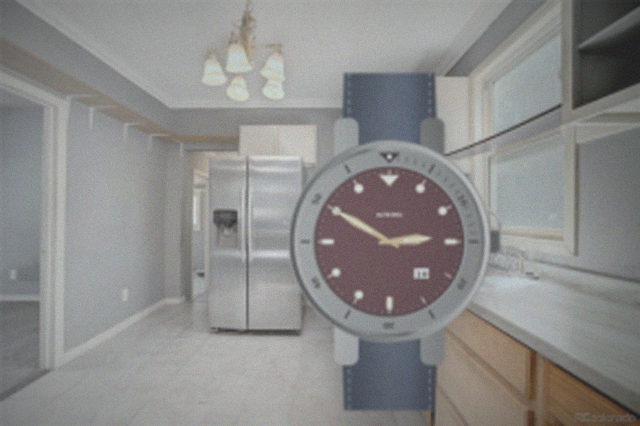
2:50
